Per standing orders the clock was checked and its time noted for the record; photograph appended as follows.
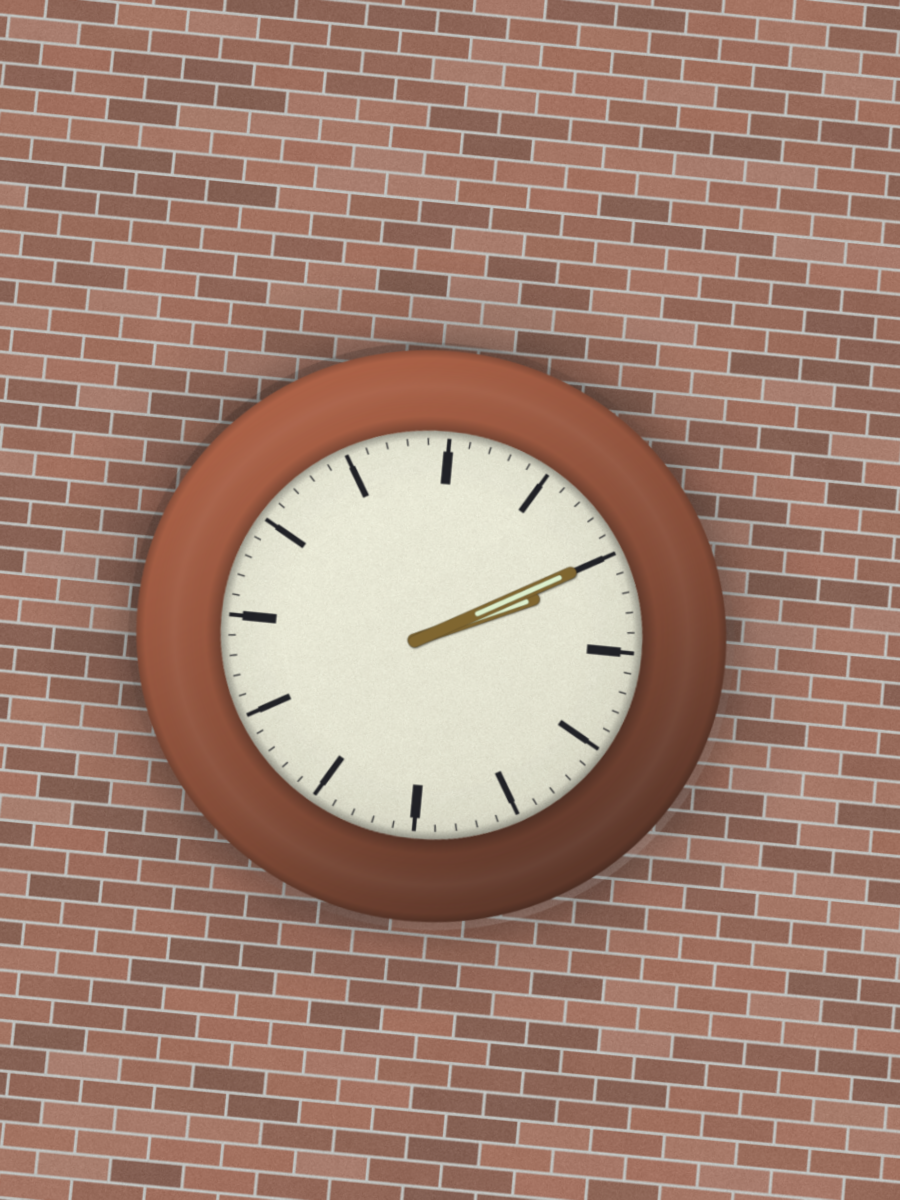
2:10
